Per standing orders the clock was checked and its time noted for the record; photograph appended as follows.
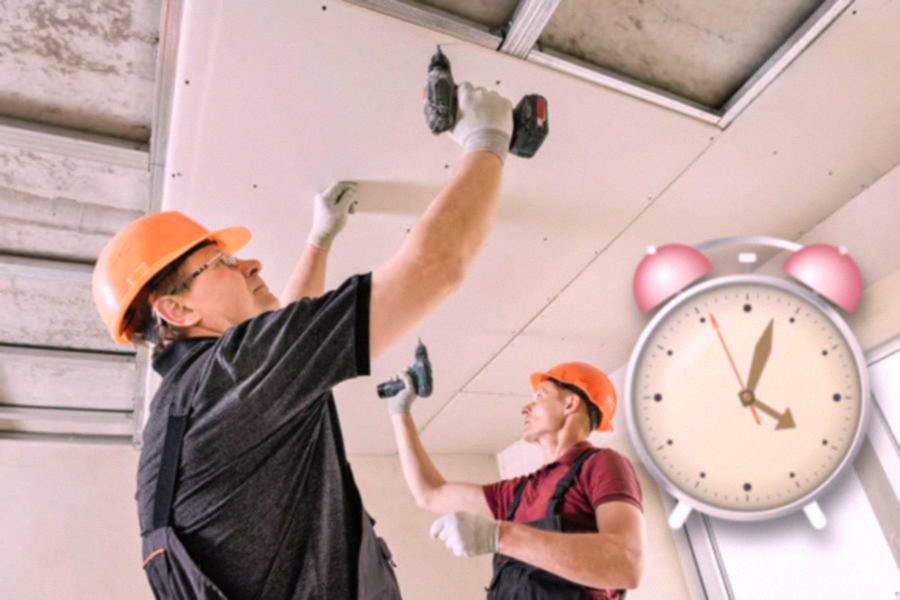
4:02:56
